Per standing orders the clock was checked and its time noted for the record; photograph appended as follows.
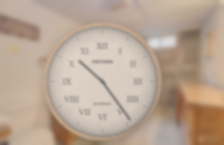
10:24
